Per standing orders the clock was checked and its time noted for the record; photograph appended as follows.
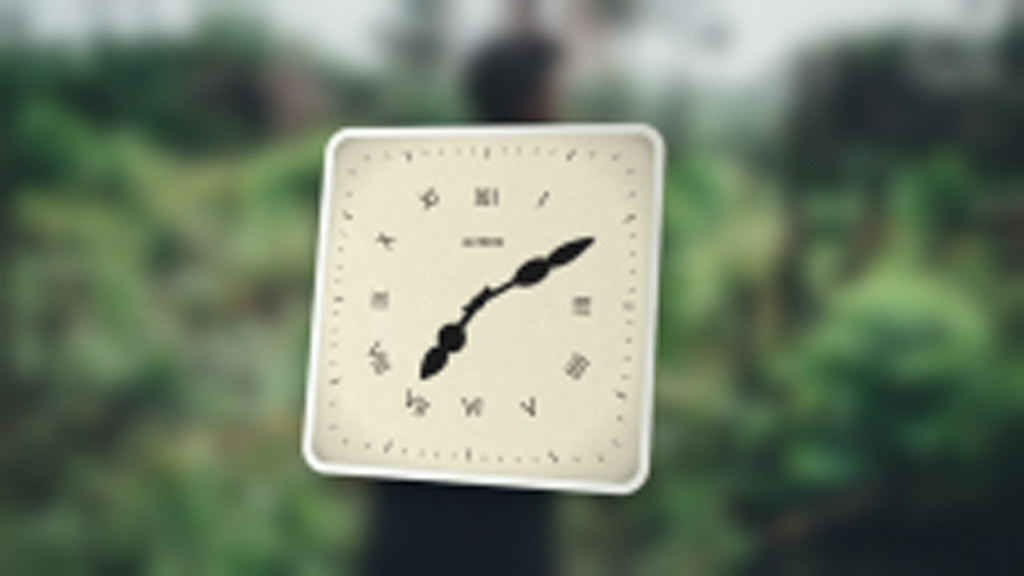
7:10
